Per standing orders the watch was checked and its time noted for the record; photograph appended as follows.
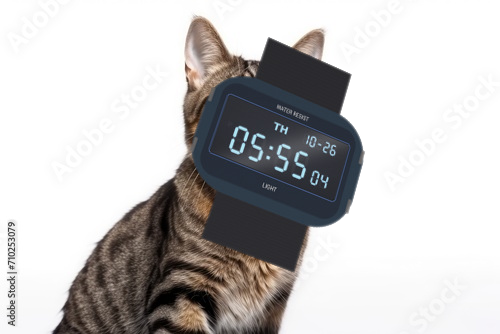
5:55:04
